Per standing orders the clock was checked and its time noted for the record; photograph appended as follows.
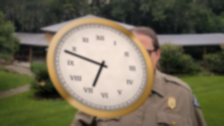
6:48
